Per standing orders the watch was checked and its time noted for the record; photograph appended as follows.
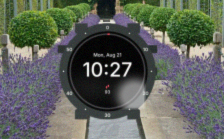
10:27
